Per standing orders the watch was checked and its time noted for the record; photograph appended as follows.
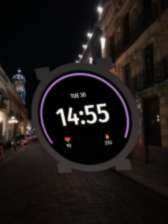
14:55
